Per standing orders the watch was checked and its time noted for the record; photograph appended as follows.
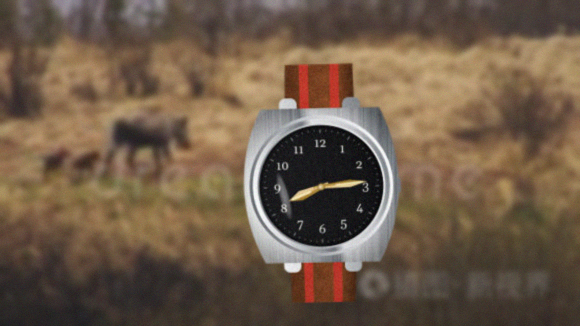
8:14
